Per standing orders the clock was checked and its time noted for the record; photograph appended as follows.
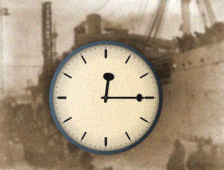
12:15
